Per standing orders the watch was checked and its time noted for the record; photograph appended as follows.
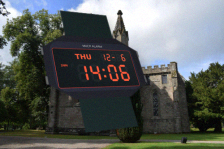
14:06
